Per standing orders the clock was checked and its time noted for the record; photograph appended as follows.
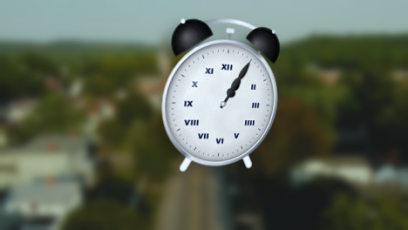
1:05
